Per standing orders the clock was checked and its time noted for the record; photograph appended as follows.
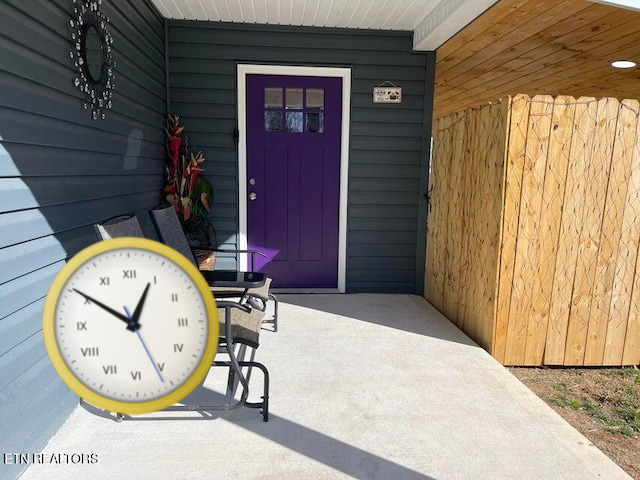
12:50:26
